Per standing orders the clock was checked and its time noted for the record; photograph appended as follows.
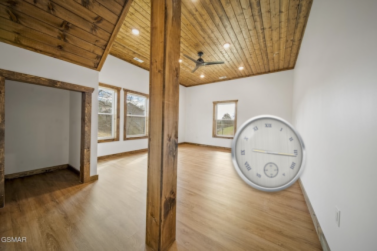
9:16
